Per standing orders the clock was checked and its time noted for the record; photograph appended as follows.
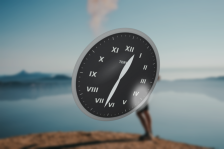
12:32
